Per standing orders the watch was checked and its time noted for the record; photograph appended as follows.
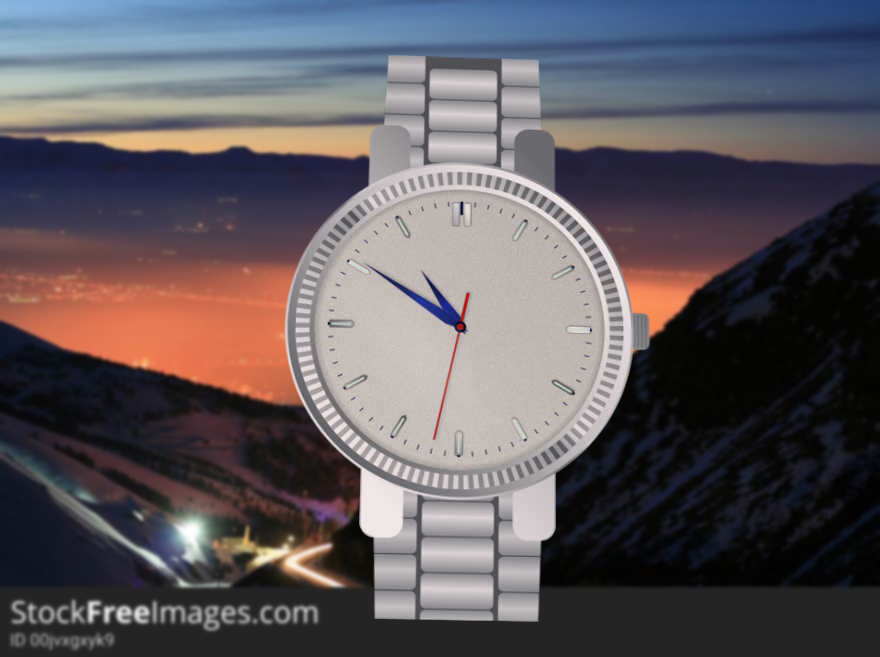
10:50:32
